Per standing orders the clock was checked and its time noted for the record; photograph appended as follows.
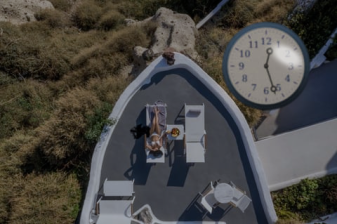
12:27
